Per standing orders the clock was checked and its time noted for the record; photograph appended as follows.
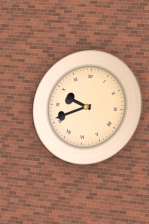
9:41
